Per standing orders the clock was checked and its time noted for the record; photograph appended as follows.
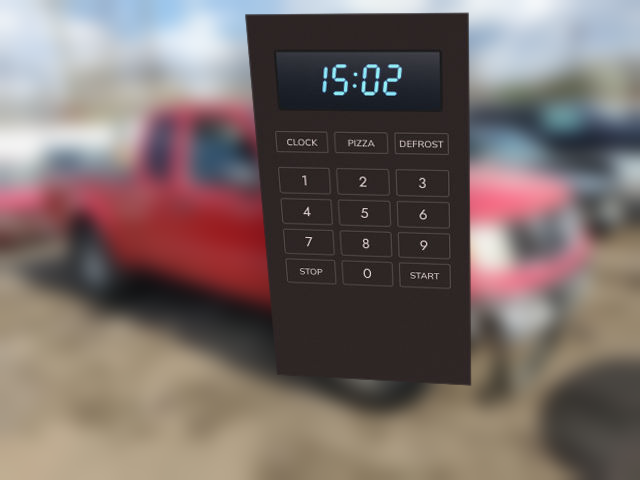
15:02
